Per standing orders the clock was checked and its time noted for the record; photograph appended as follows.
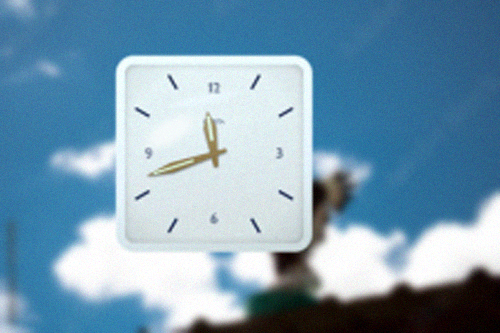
11:42
